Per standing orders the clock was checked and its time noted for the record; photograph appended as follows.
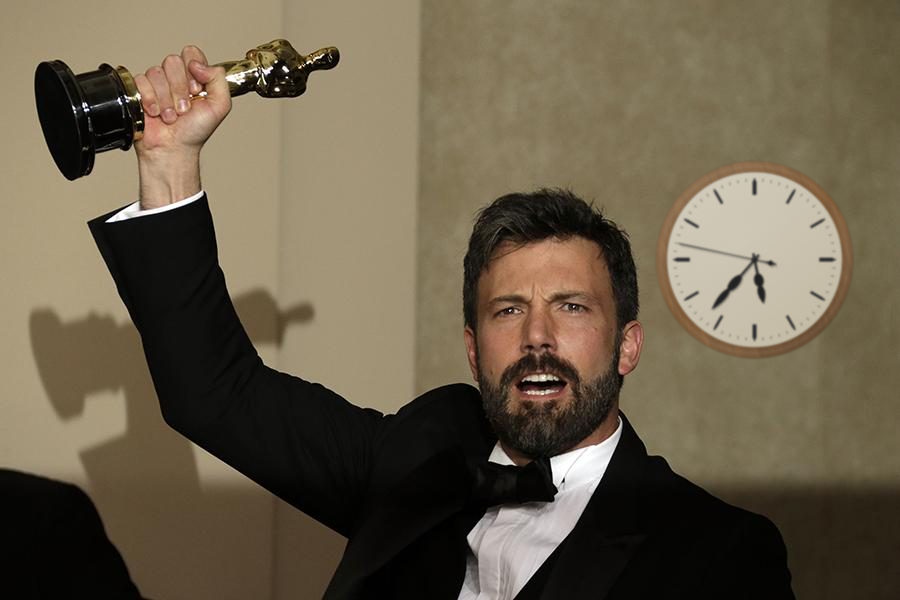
5:36:47
